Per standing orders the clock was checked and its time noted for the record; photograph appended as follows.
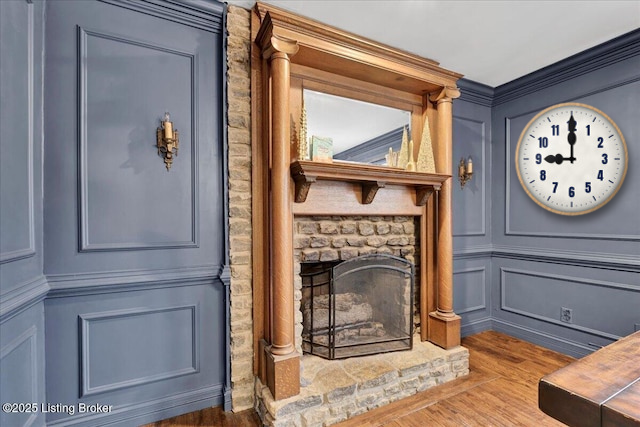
9:00
